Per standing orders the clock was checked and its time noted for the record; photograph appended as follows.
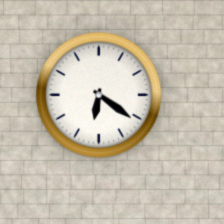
6:21
